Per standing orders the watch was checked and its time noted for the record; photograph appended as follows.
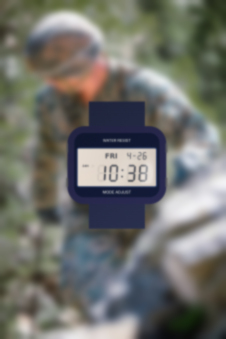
10:38
